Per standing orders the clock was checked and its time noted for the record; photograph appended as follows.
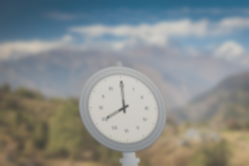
8:00
